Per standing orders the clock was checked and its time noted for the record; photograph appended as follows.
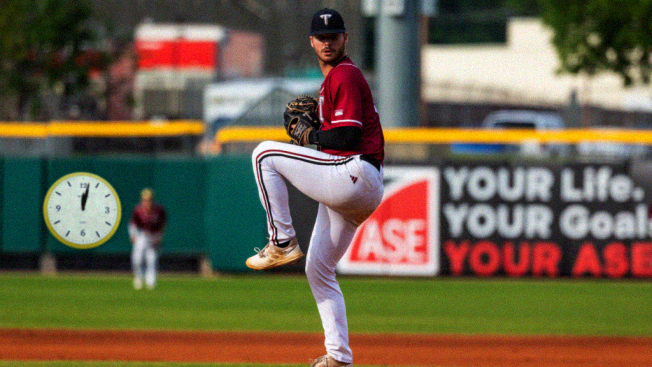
12:02
